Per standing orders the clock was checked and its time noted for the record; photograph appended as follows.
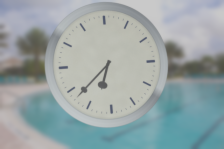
6:38
